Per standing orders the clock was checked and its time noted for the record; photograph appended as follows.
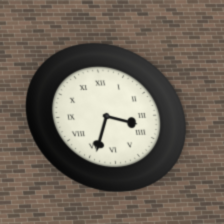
3:34
